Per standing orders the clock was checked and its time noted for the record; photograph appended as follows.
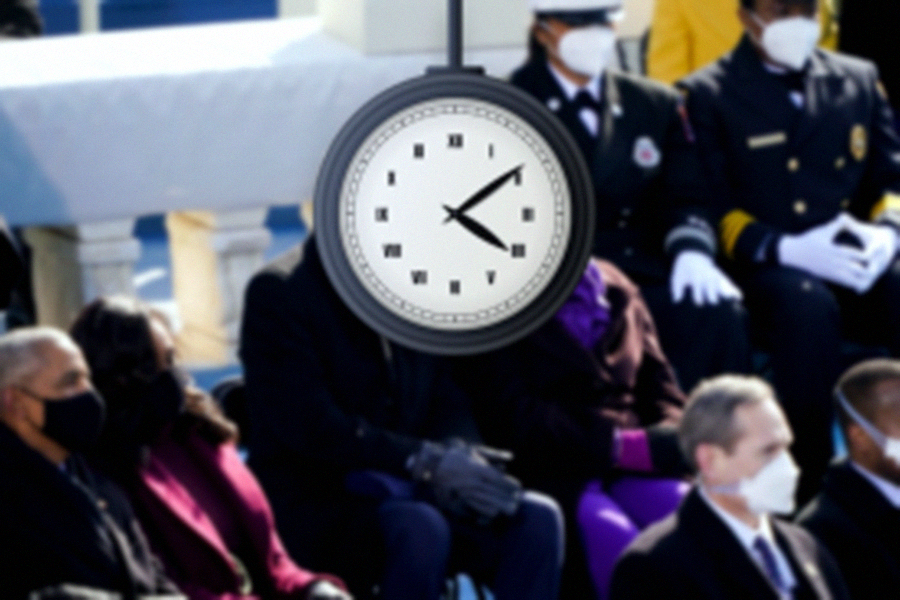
4:09
